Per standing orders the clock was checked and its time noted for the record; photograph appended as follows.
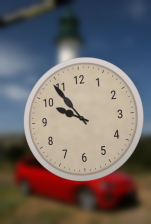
9:54
